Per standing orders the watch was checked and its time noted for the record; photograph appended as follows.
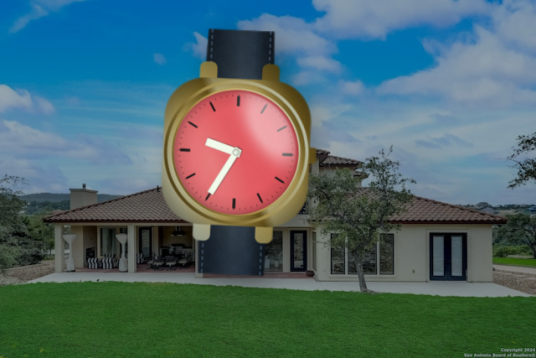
9:35
